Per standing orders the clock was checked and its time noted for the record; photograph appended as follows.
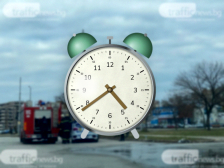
4:39
